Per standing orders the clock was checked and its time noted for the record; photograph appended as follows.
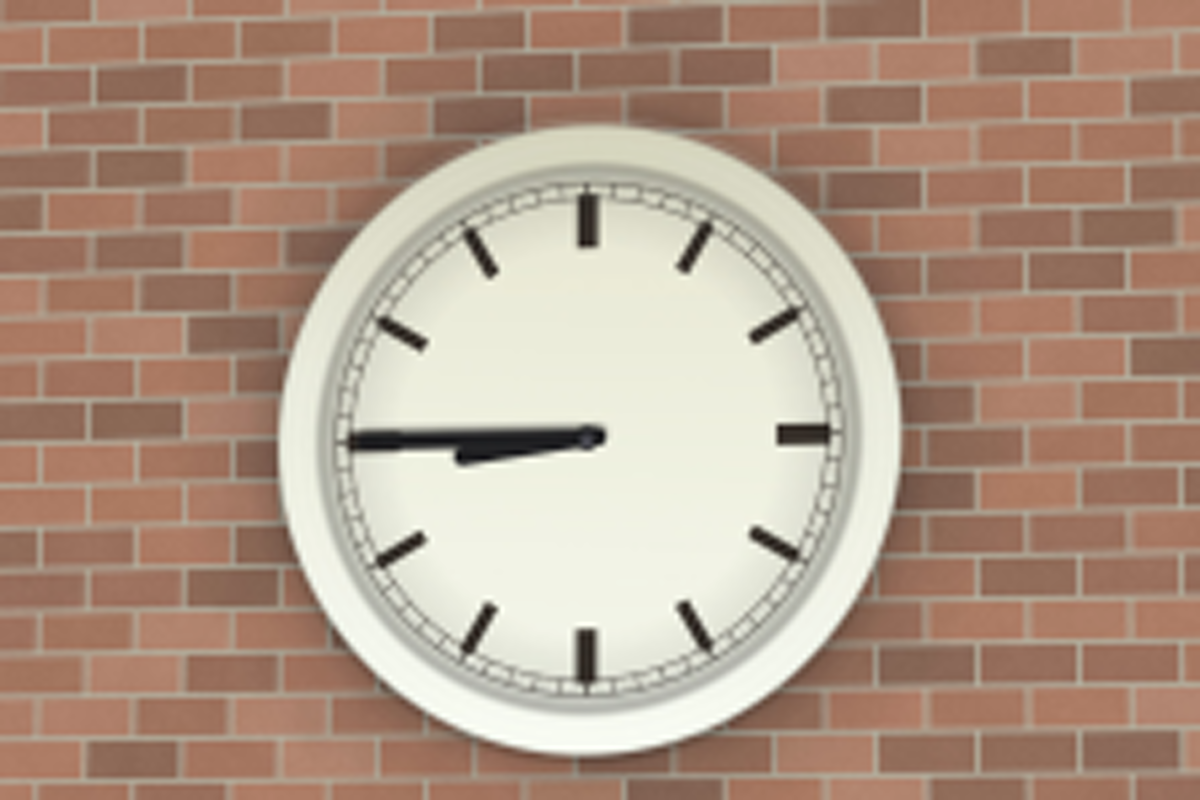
8:45
